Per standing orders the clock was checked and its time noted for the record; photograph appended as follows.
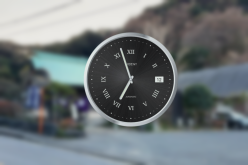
6:57
